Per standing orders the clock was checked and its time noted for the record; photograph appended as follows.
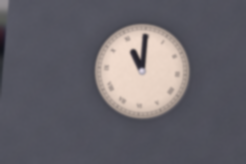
11:00
